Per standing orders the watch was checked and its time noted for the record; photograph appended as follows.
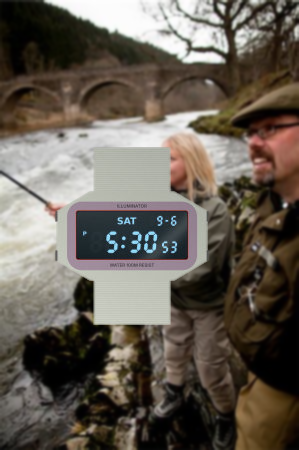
5:30:53
